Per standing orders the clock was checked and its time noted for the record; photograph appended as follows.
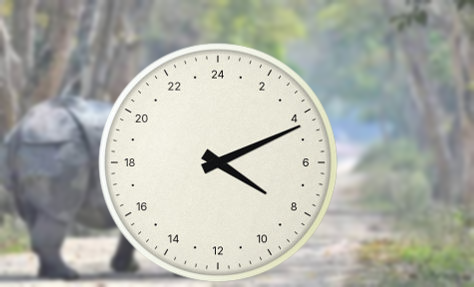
8:11
